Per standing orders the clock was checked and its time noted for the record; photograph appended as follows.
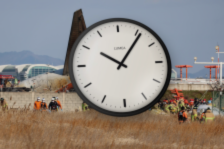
10:06
